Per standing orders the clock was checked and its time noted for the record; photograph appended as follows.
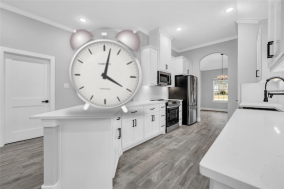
4:02
